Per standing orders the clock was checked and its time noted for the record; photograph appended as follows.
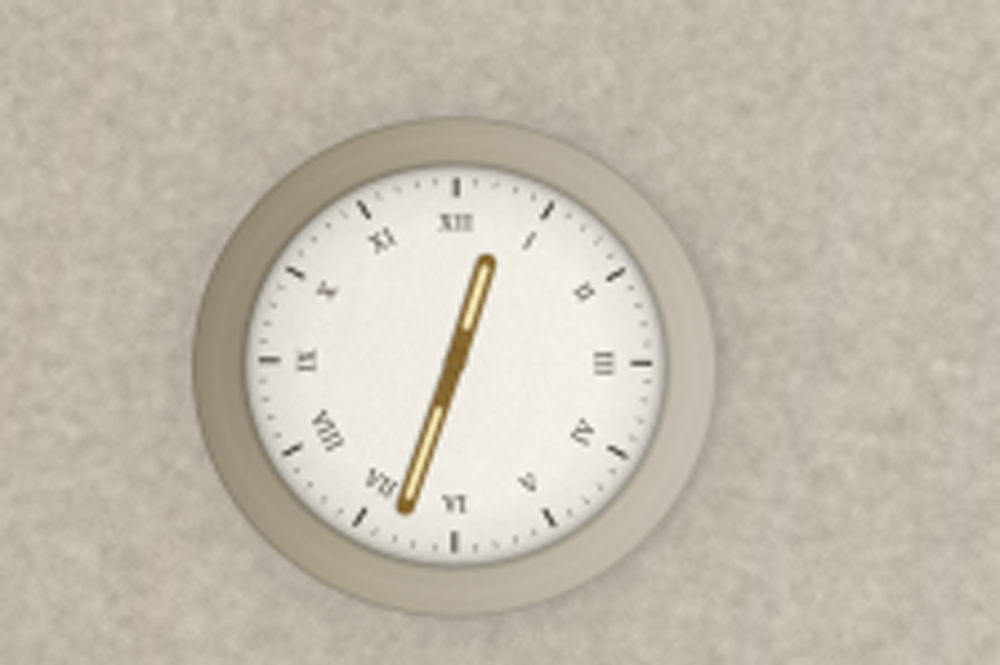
12:33
